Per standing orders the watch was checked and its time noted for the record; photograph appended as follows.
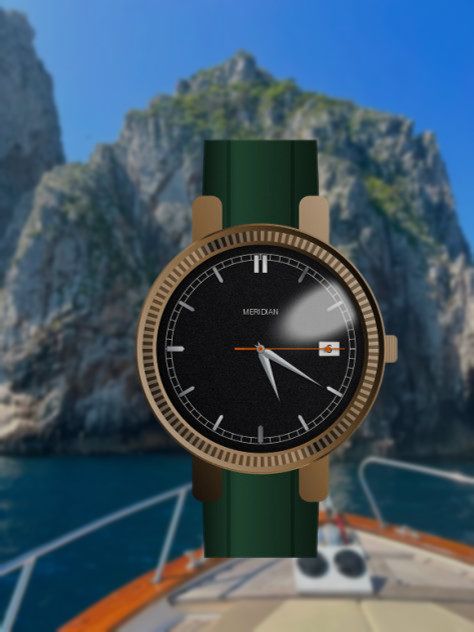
5:20:15
